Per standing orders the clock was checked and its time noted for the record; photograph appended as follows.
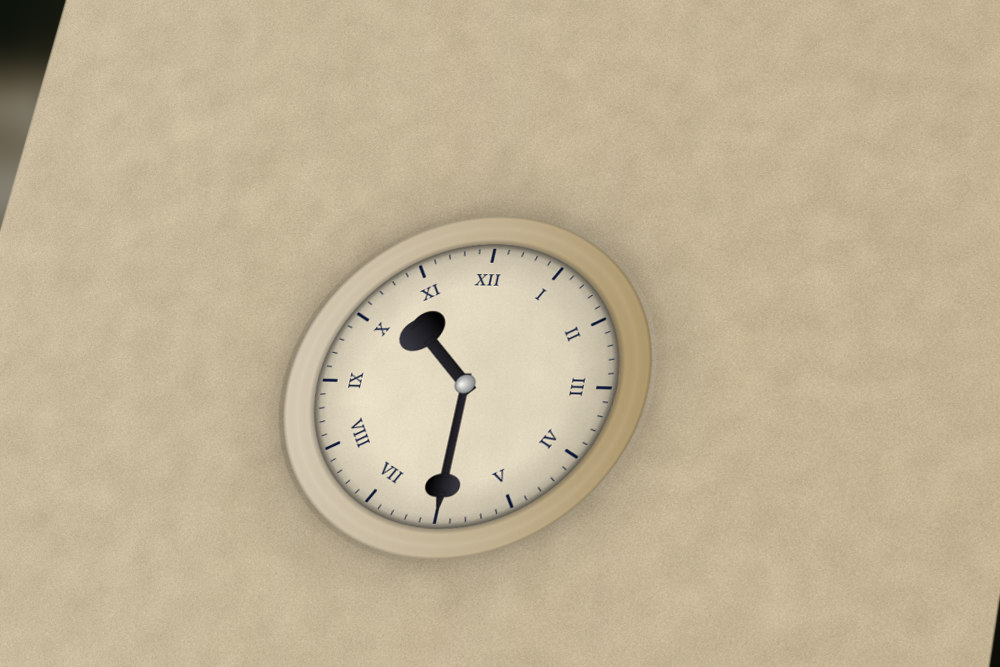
10:30
